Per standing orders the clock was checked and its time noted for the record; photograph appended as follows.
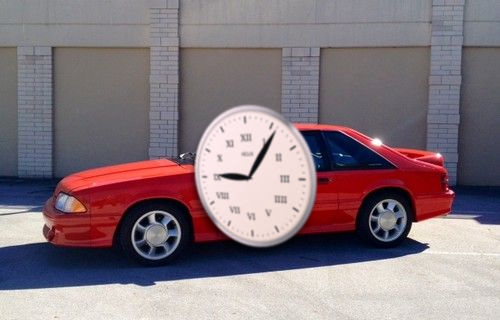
9:06
